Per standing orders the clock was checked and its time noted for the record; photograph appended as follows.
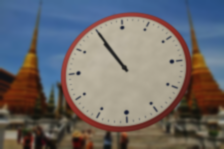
10:55
